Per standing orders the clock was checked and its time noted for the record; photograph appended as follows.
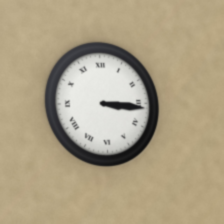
3:16
